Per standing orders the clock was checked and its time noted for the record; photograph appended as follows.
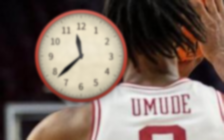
11:38
